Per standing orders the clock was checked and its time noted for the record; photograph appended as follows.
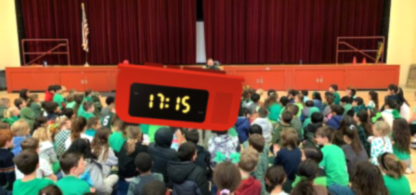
17:15
